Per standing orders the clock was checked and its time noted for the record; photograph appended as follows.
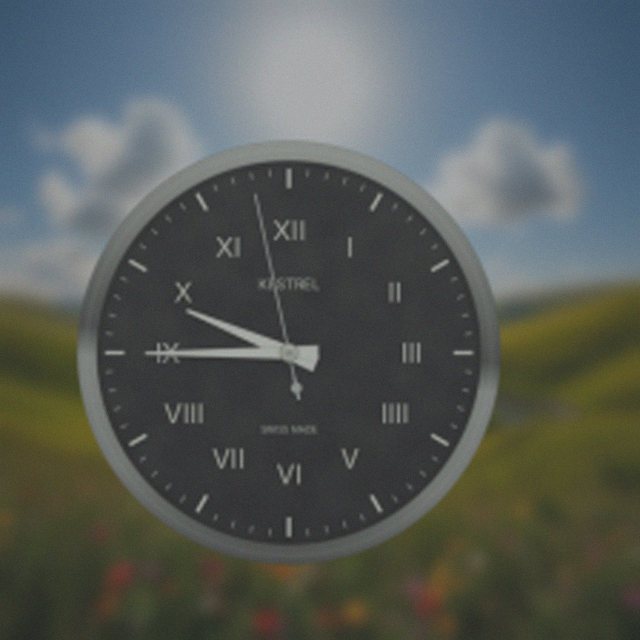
9:44:58
